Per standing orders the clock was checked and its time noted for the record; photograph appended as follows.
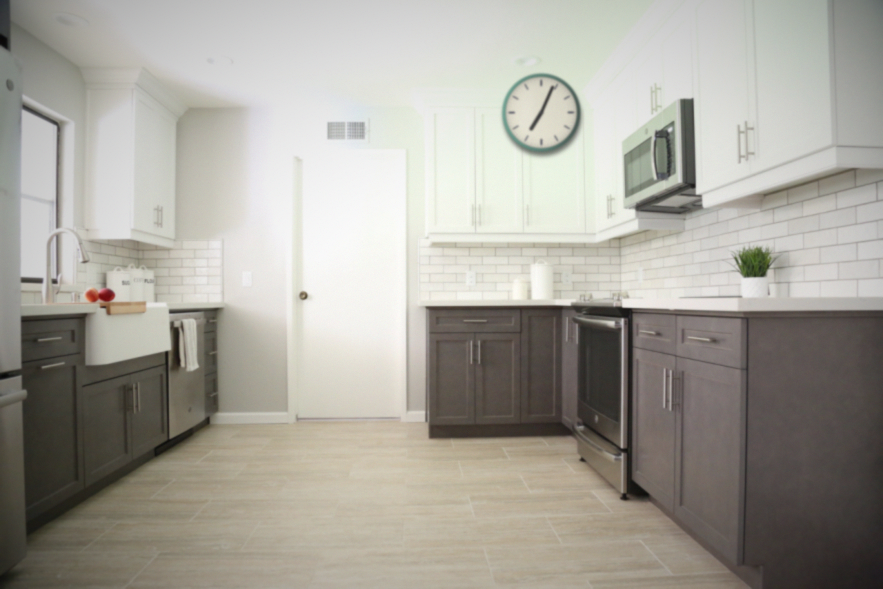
7:04
